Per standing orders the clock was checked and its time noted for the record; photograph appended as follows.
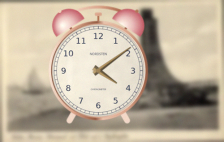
4:09
